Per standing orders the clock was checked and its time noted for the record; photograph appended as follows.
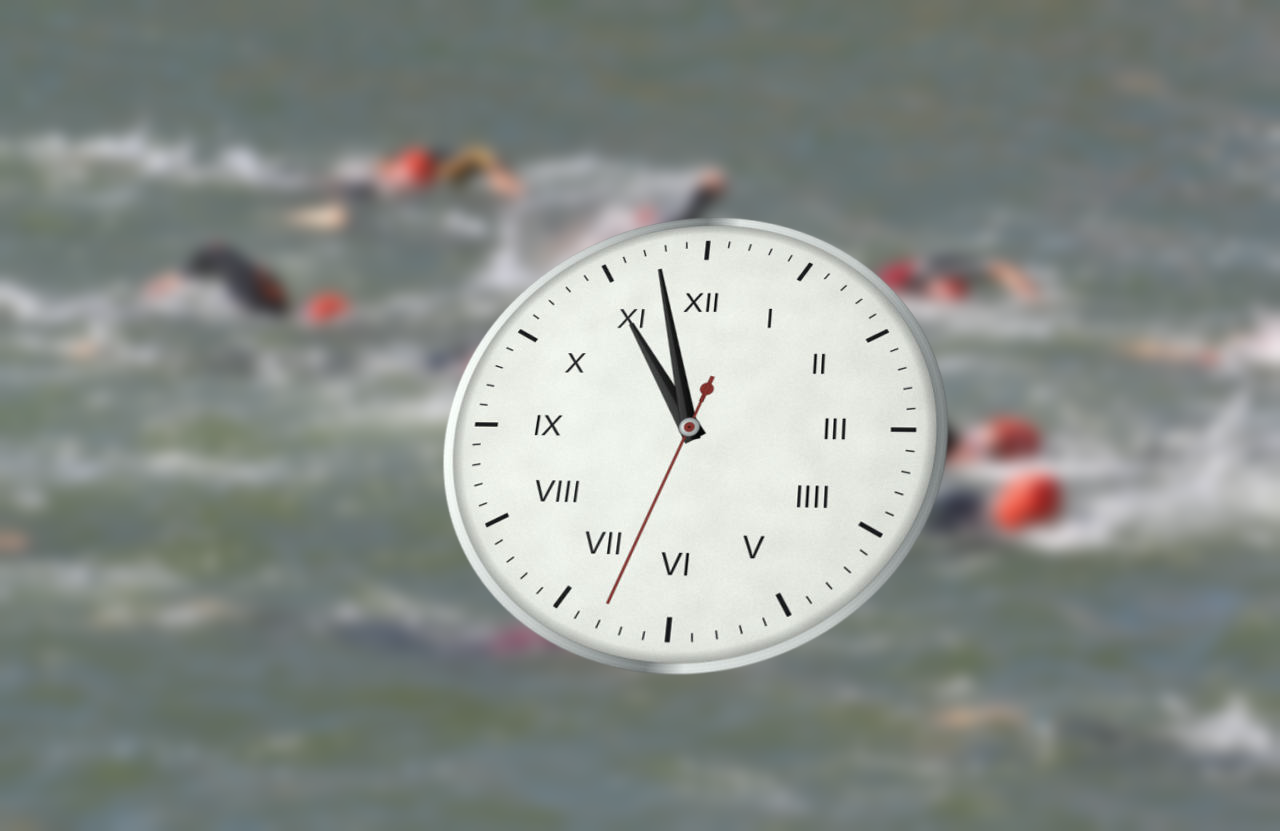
10:57:33
